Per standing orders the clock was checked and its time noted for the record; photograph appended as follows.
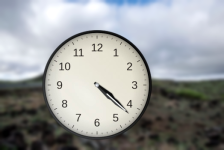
4:22
